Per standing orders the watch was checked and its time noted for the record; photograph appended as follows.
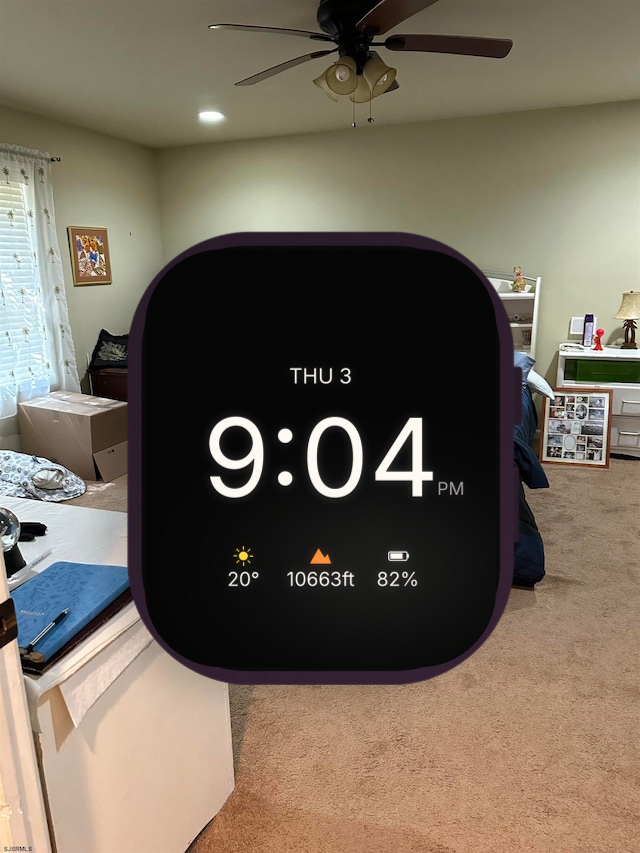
9:04
